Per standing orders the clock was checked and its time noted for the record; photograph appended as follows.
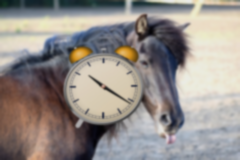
10:21
